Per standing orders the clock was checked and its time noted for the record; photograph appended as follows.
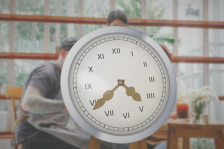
4:39
